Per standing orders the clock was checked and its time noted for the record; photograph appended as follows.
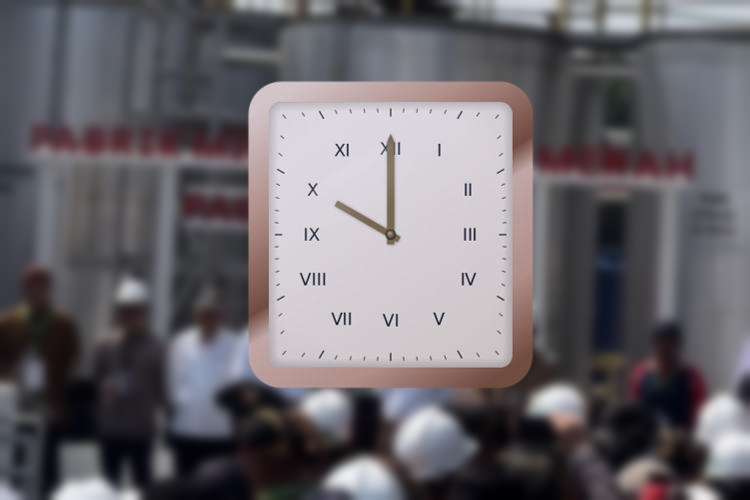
10:00
